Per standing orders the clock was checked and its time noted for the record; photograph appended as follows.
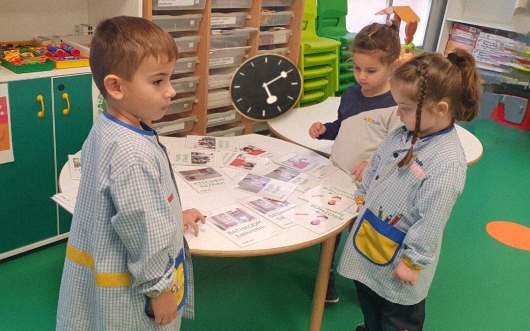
5:10
